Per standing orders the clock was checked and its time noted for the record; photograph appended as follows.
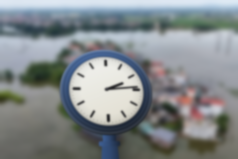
2:14
